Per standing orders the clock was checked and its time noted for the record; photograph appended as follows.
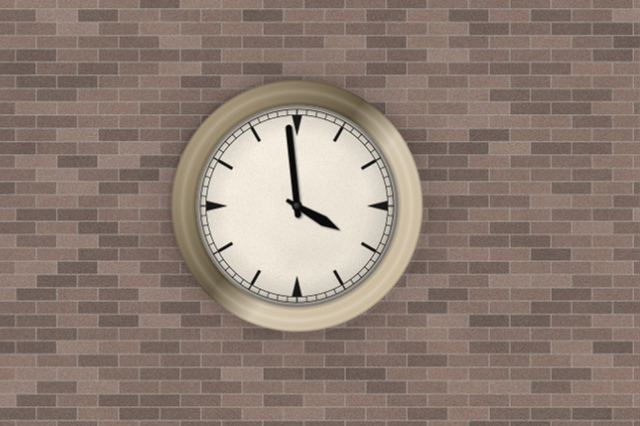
3:59
